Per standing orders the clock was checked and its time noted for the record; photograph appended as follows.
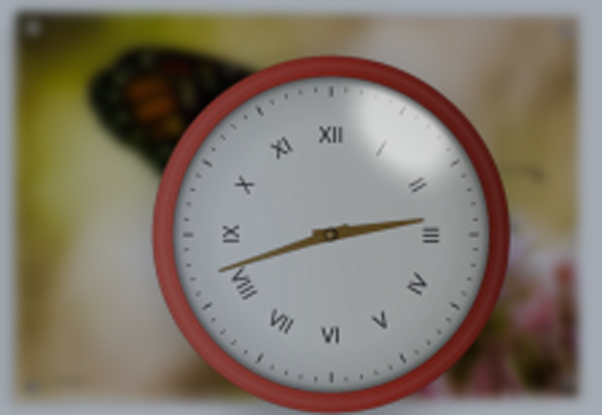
2:42
